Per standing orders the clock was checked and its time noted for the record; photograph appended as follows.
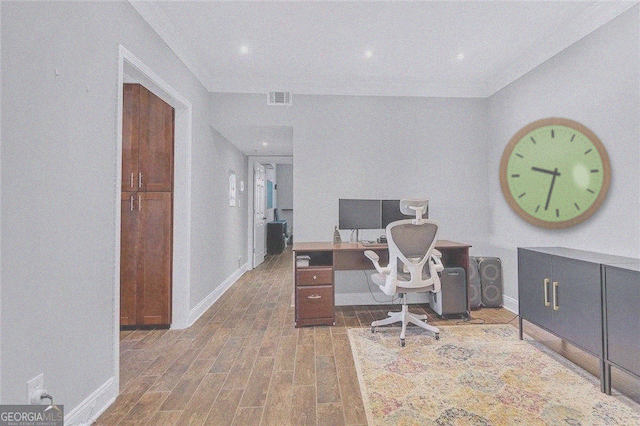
9:33
